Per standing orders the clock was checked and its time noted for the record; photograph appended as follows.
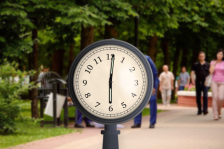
6:01
